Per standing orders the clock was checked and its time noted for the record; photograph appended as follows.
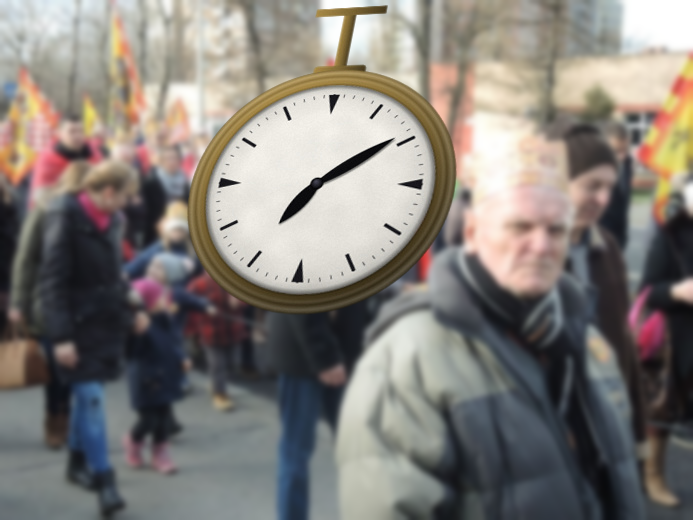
7:09
